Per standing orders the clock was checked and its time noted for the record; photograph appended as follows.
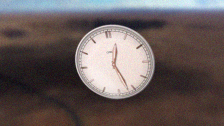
12:27
